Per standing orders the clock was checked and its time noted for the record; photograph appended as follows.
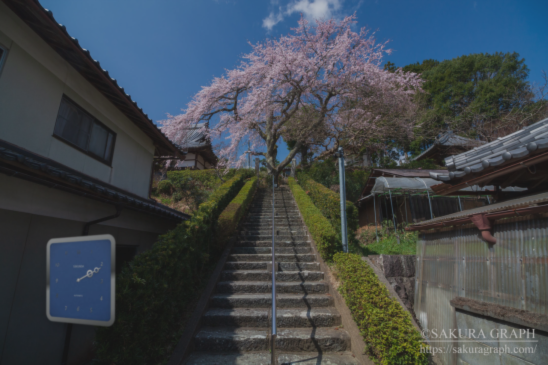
2:11
